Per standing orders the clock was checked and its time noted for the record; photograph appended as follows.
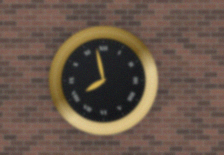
7:58
